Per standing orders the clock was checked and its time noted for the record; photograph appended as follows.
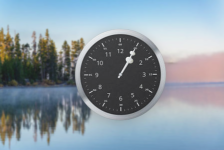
1:05
